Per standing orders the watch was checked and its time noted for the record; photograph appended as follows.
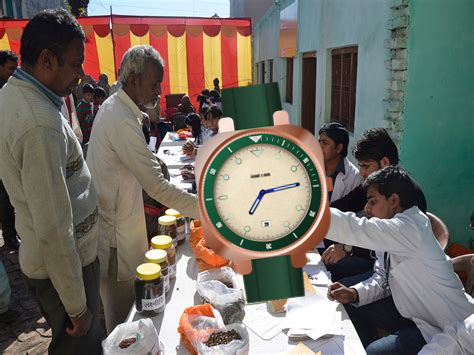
7:14
